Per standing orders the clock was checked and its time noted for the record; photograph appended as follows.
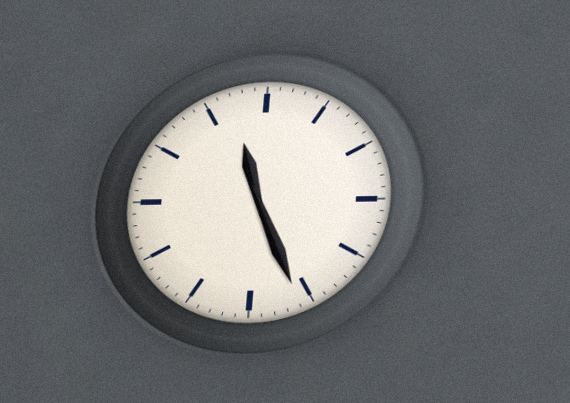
11:26
